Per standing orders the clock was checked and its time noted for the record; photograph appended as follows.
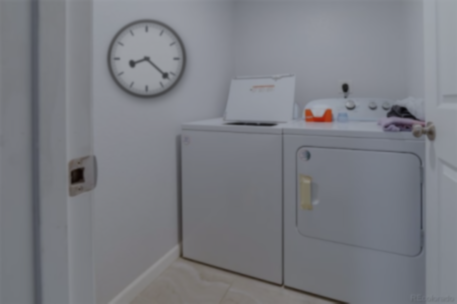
8:22
